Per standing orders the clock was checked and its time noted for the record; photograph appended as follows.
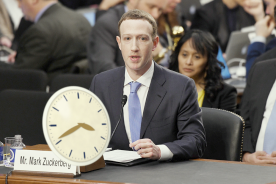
3:41
